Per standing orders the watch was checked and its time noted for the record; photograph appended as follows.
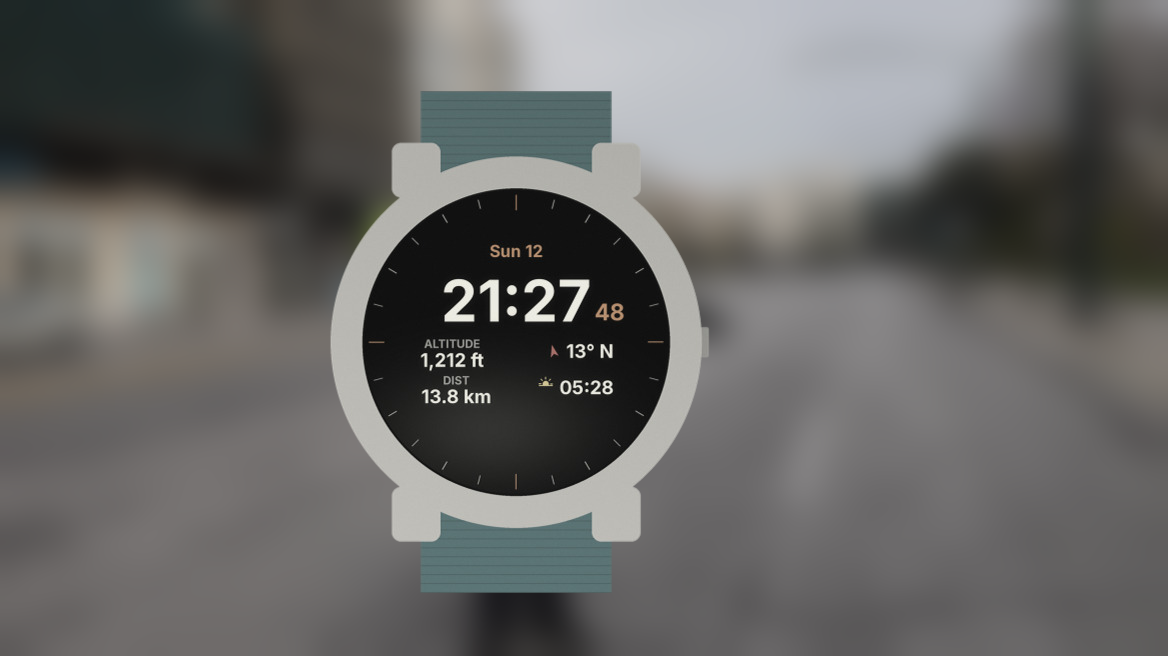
21:27:48
